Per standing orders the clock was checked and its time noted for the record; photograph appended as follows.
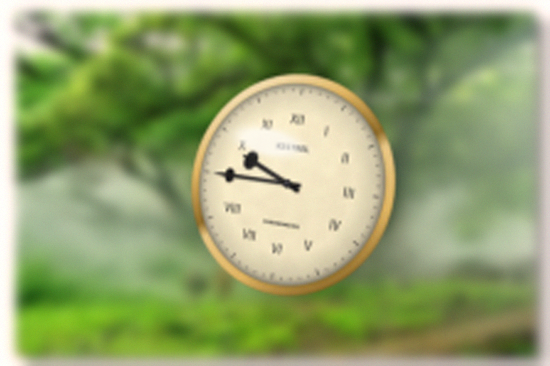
9:45
